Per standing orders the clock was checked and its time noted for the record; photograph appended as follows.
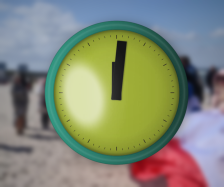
12:01
